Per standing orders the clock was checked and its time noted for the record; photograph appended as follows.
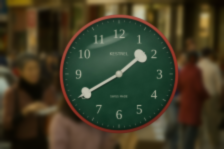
1:40
